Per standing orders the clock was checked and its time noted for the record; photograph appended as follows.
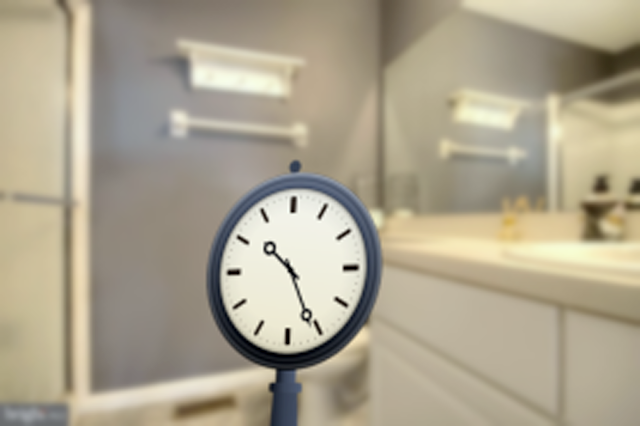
10:26
